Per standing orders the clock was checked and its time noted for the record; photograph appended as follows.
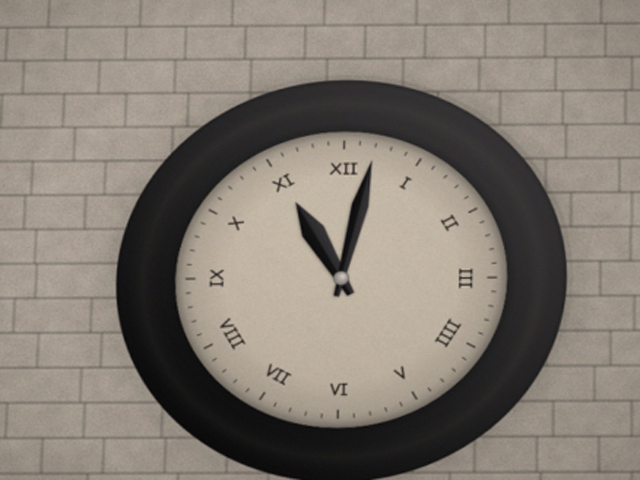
11:02
